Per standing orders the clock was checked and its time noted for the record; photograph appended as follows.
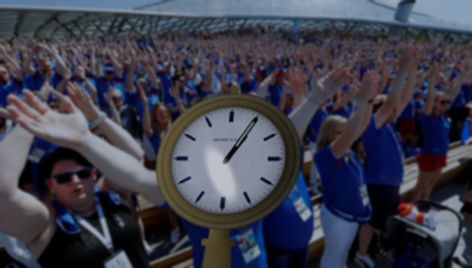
1:05
